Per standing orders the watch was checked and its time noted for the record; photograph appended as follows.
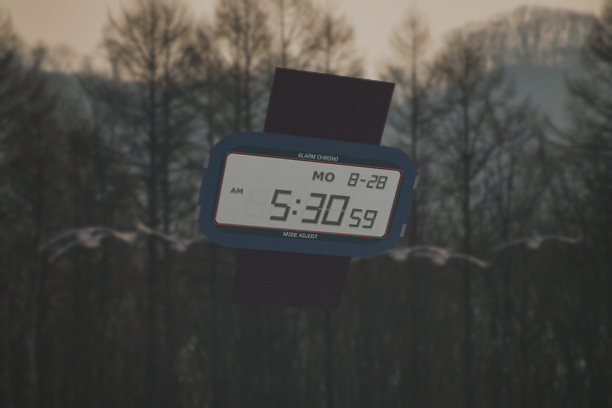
5:30:59
